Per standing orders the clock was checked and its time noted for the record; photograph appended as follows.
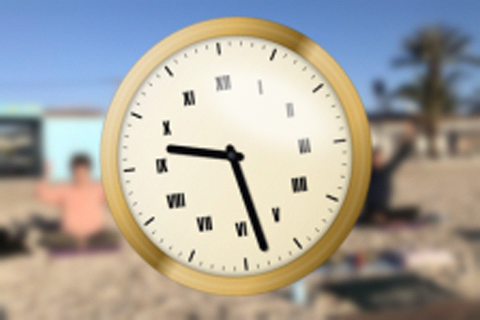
9:28
